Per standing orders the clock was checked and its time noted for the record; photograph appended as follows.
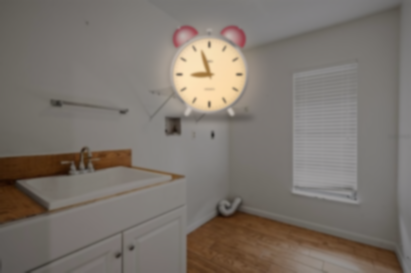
8:57
